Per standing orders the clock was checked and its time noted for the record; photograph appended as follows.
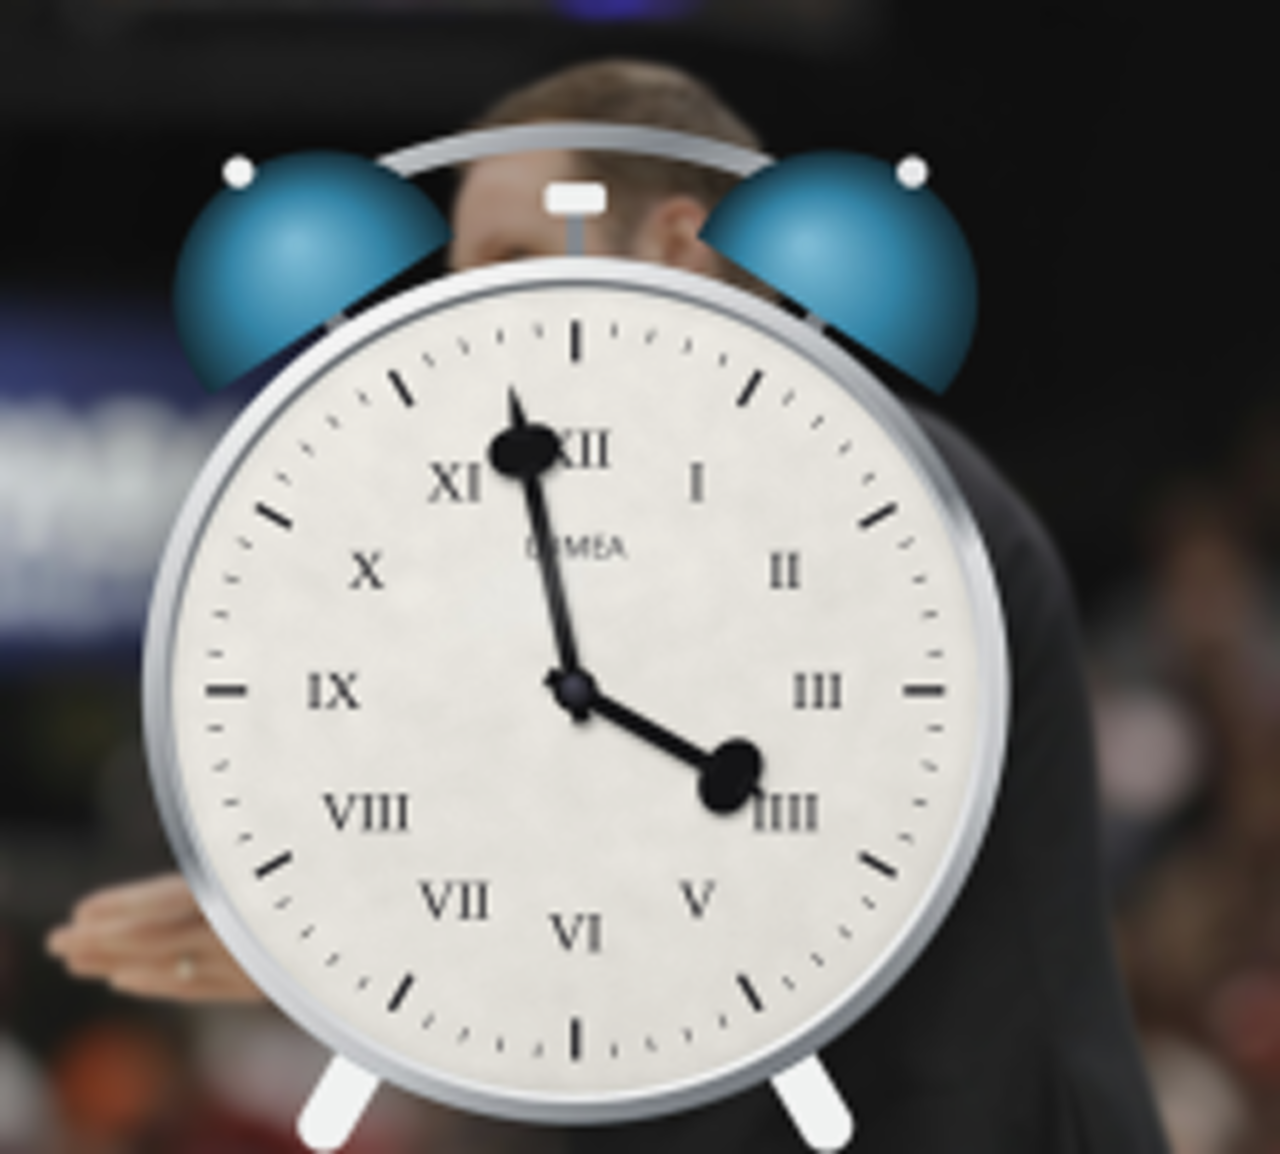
3:58
